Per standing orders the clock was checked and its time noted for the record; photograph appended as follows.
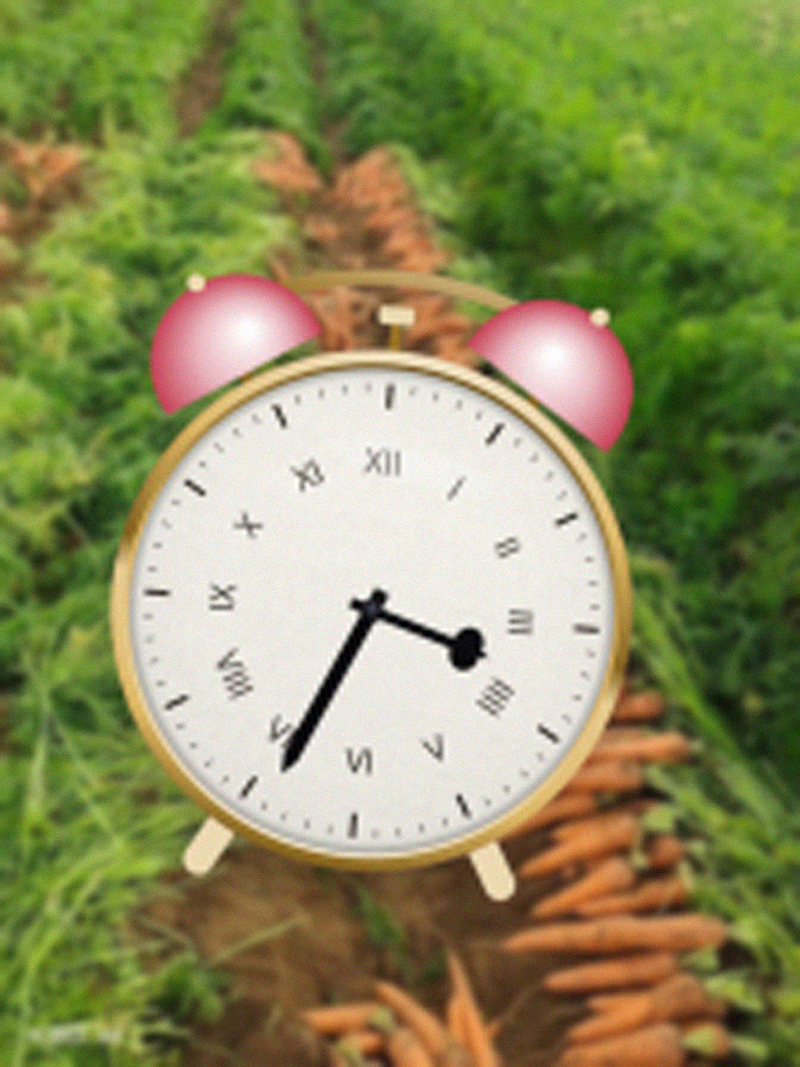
3:34
